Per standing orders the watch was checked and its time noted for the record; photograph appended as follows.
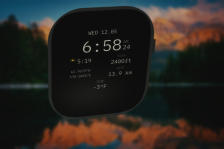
6:58
